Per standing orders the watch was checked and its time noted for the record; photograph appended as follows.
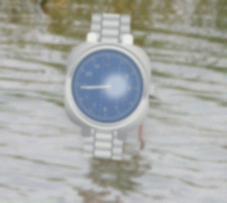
8:44
